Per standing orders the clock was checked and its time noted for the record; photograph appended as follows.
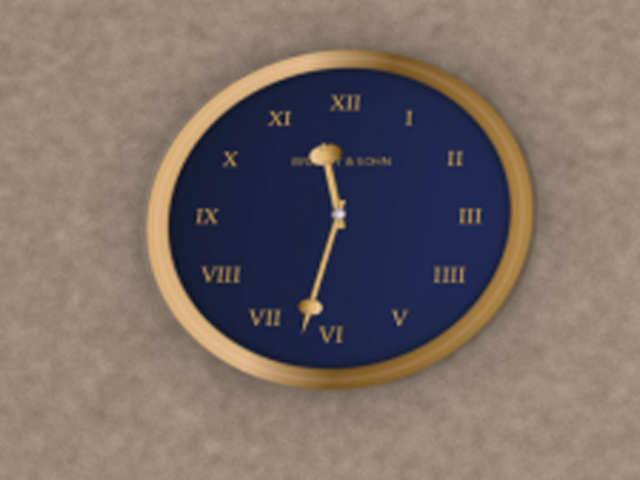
11:32
